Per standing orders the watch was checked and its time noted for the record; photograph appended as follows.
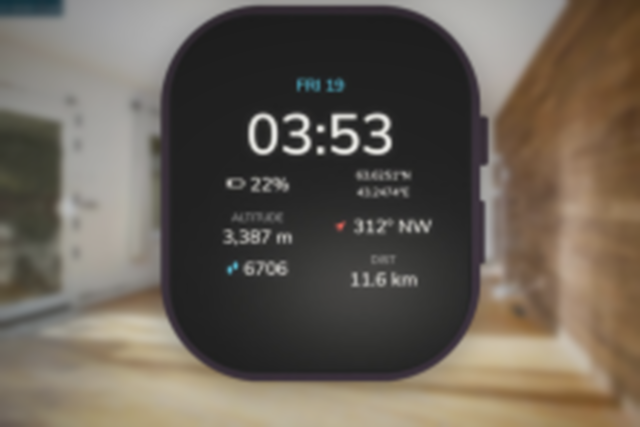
3:53
